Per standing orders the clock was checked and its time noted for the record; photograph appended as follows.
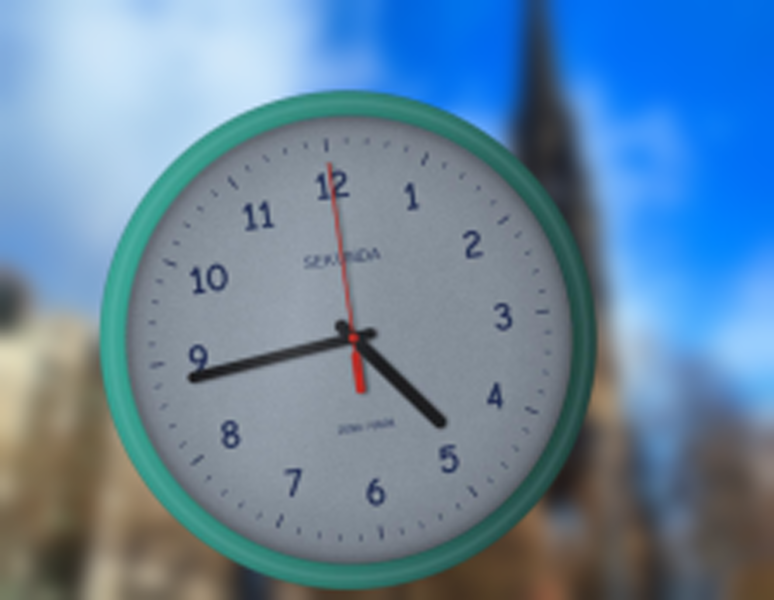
4:44:00
